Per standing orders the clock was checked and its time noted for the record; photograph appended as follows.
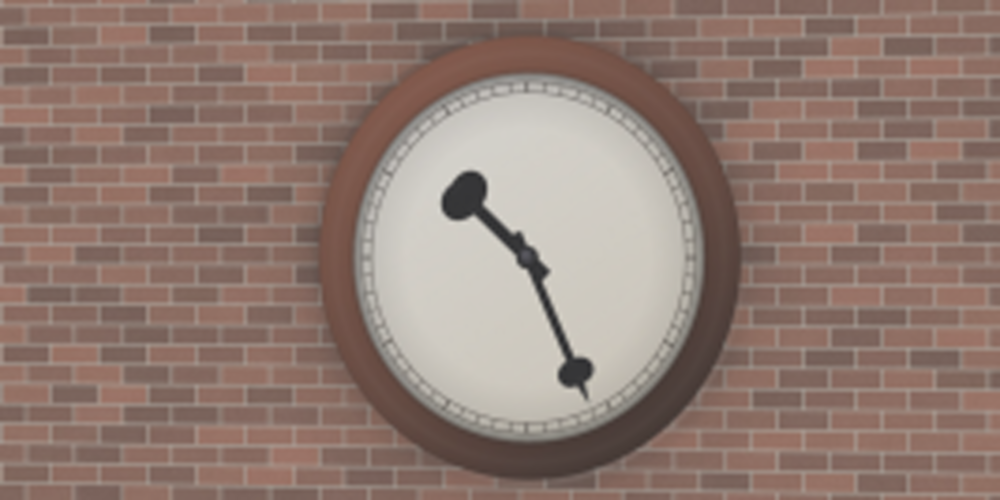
10:26
